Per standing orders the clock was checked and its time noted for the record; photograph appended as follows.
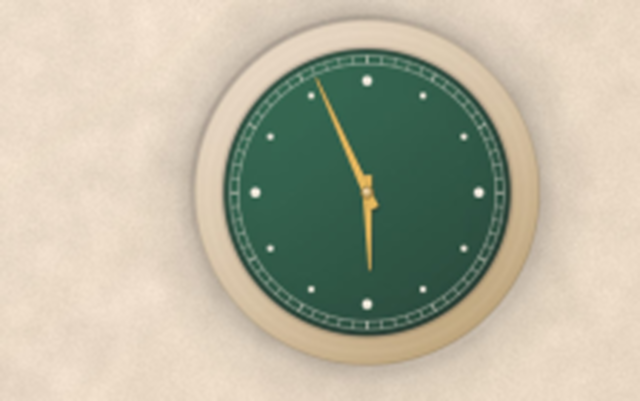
5:56
